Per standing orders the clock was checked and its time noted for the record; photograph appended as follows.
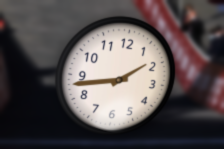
1:43
